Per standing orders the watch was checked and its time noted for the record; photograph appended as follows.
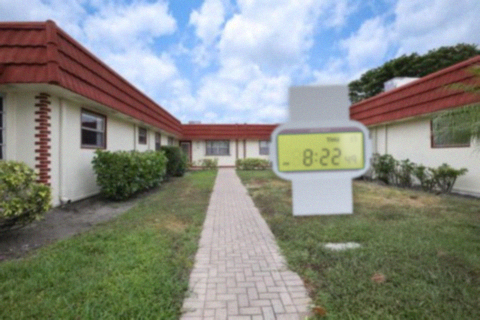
8:22
